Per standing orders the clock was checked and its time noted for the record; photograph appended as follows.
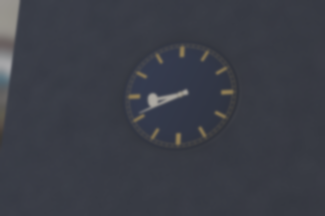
8:41
